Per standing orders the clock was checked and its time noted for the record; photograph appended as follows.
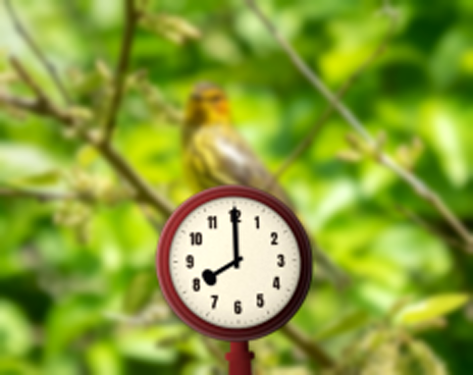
8:00
